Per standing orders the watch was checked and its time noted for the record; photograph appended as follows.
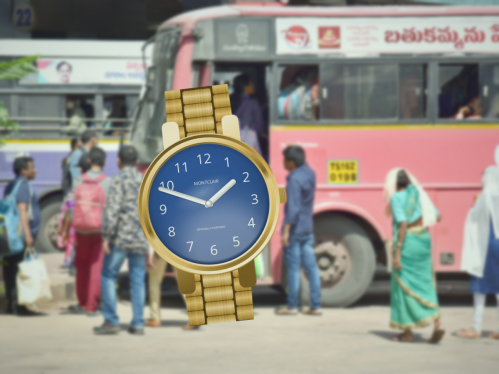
1:49
